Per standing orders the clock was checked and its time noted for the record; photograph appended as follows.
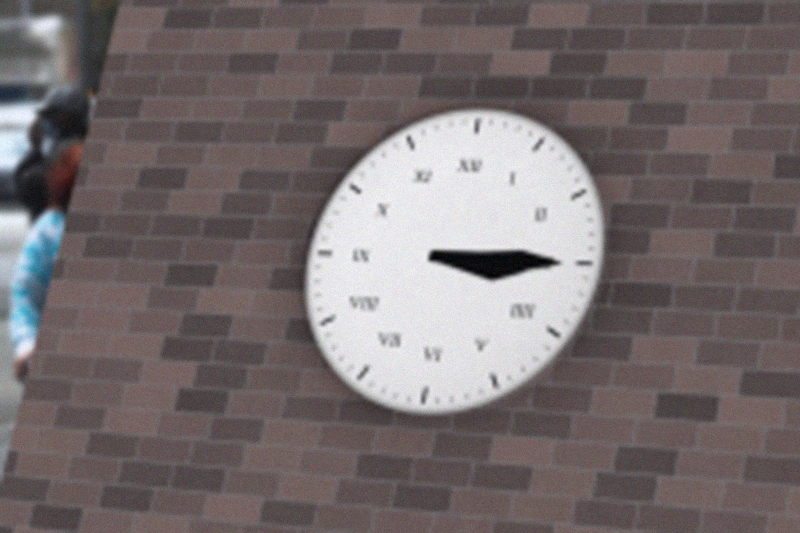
3:15
